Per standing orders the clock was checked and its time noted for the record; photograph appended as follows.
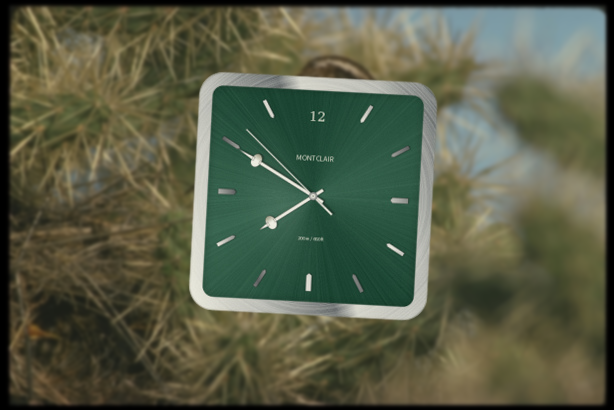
7:49:52
